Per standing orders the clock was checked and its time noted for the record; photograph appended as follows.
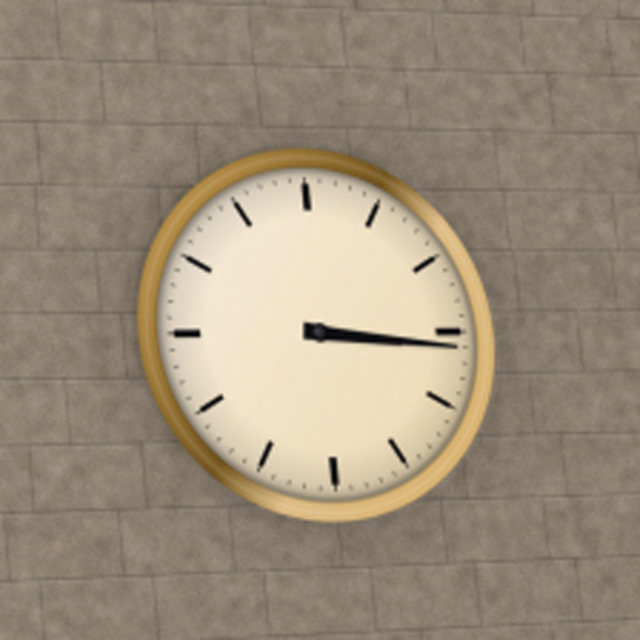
3:16
